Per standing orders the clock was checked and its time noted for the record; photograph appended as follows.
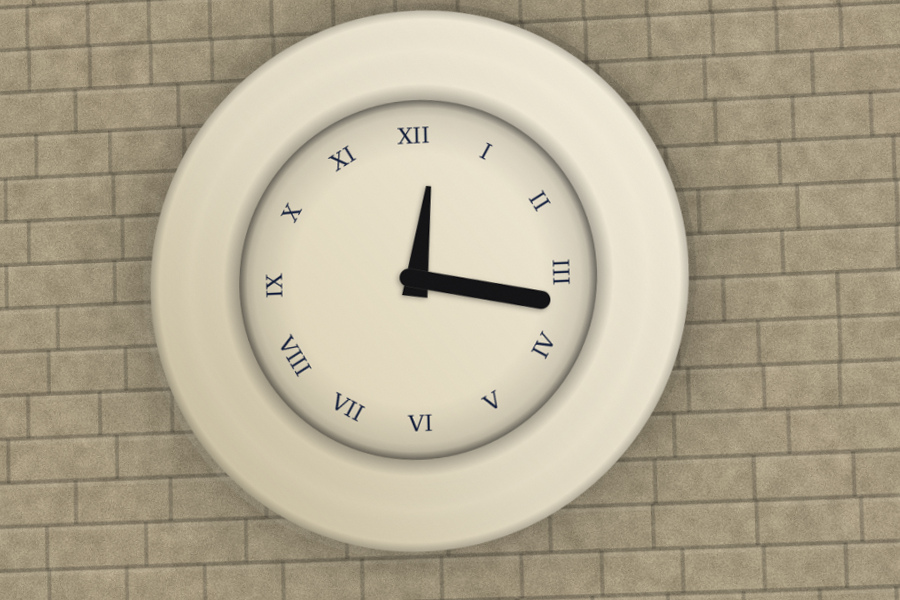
12:17
